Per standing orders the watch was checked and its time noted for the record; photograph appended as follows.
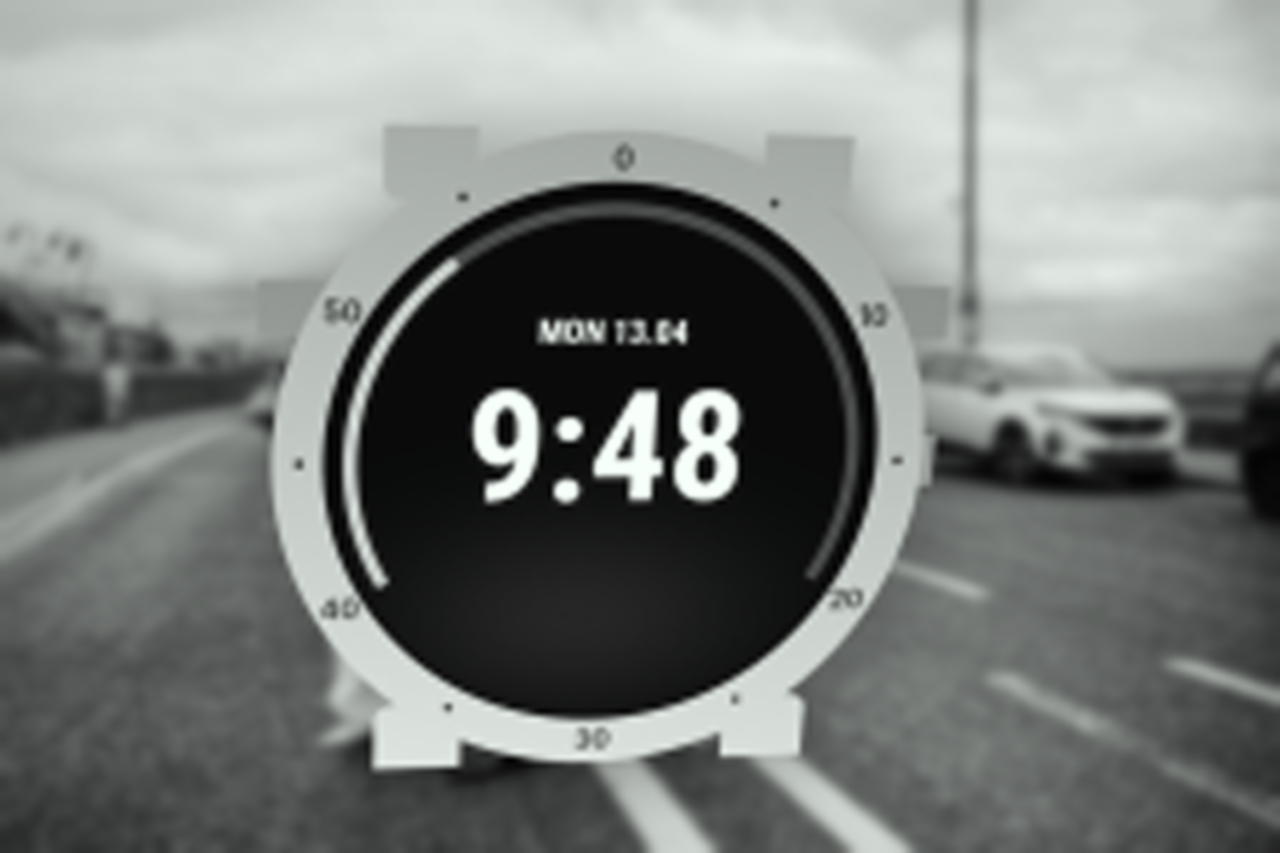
9:48
